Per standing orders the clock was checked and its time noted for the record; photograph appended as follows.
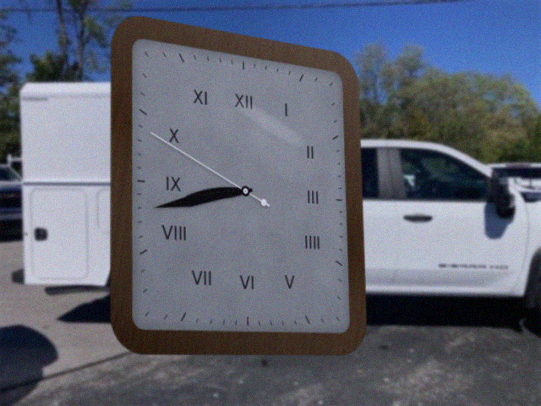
8:42:49
